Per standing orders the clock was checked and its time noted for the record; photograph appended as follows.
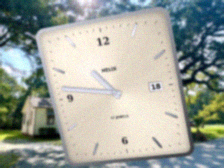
10:47
